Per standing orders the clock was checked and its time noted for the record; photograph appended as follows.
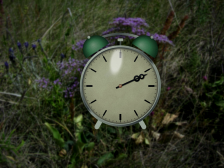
2:11
